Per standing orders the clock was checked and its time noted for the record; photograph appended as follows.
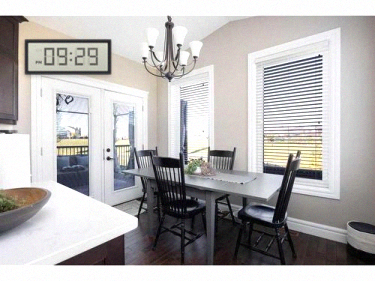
9:29
